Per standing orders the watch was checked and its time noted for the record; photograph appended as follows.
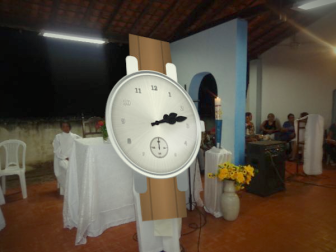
2:13
